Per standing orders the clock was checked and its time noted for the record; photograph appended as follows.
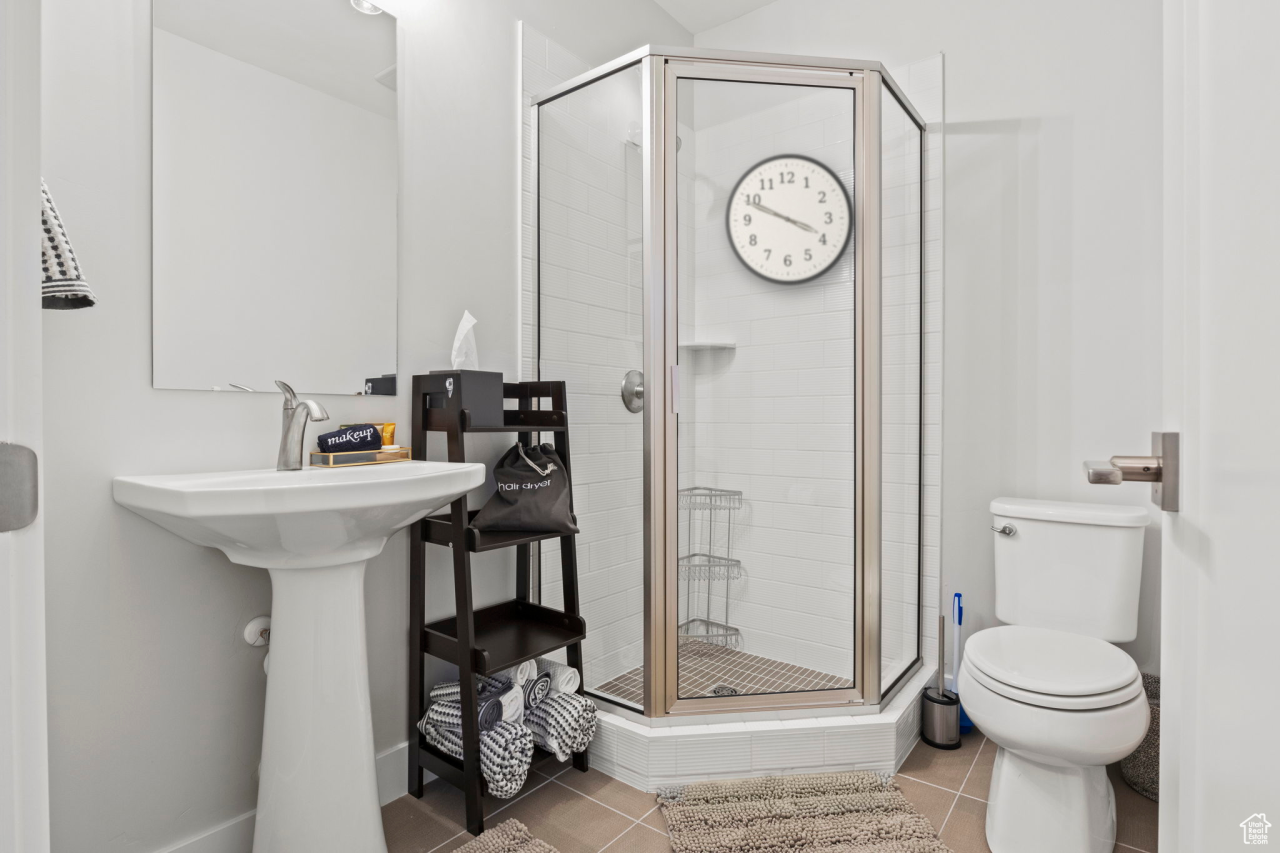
3:49
